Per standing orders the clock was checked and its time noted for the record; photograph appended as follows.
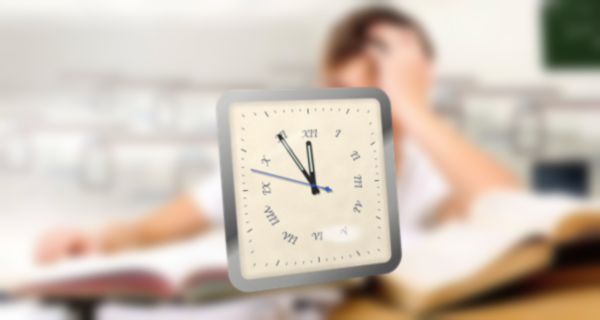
11:54:48
